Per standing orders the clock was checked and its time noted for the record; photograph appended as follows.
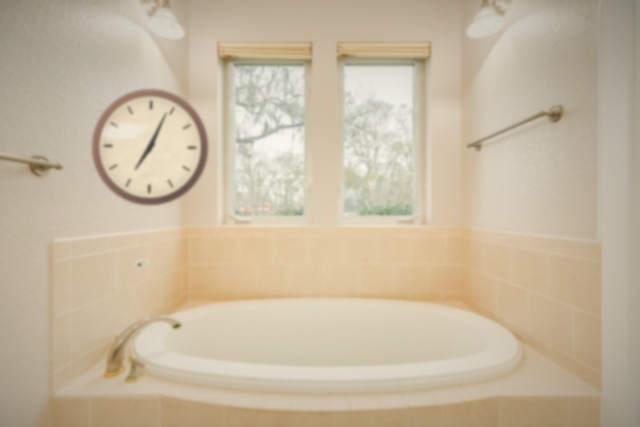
7:04
